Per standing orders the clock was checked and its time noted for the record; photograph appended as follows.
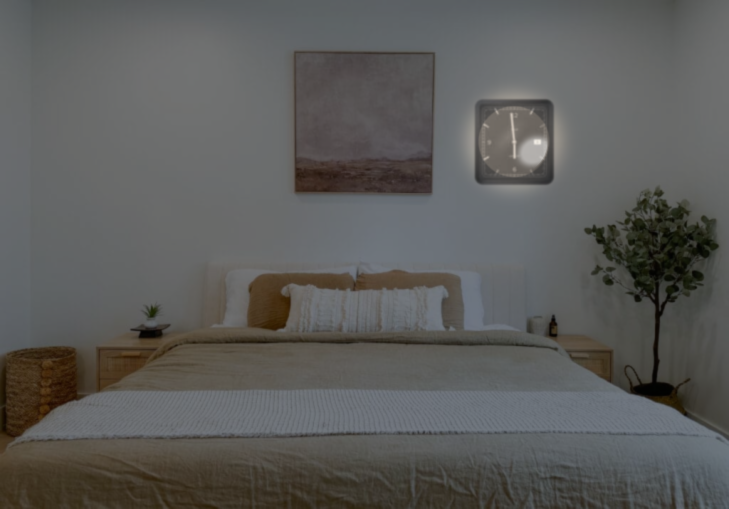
5:59
